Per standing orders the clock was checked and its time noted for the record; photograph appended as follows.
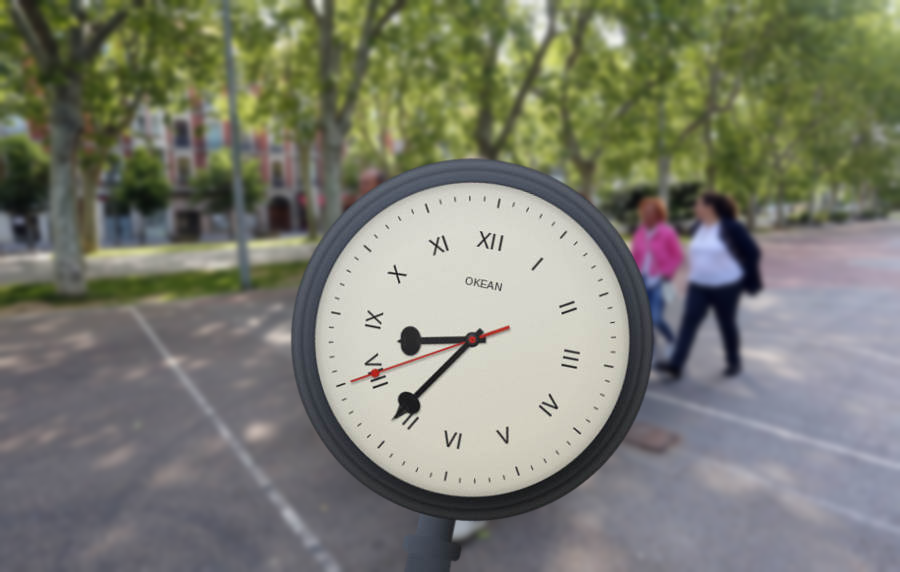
8:35:40
